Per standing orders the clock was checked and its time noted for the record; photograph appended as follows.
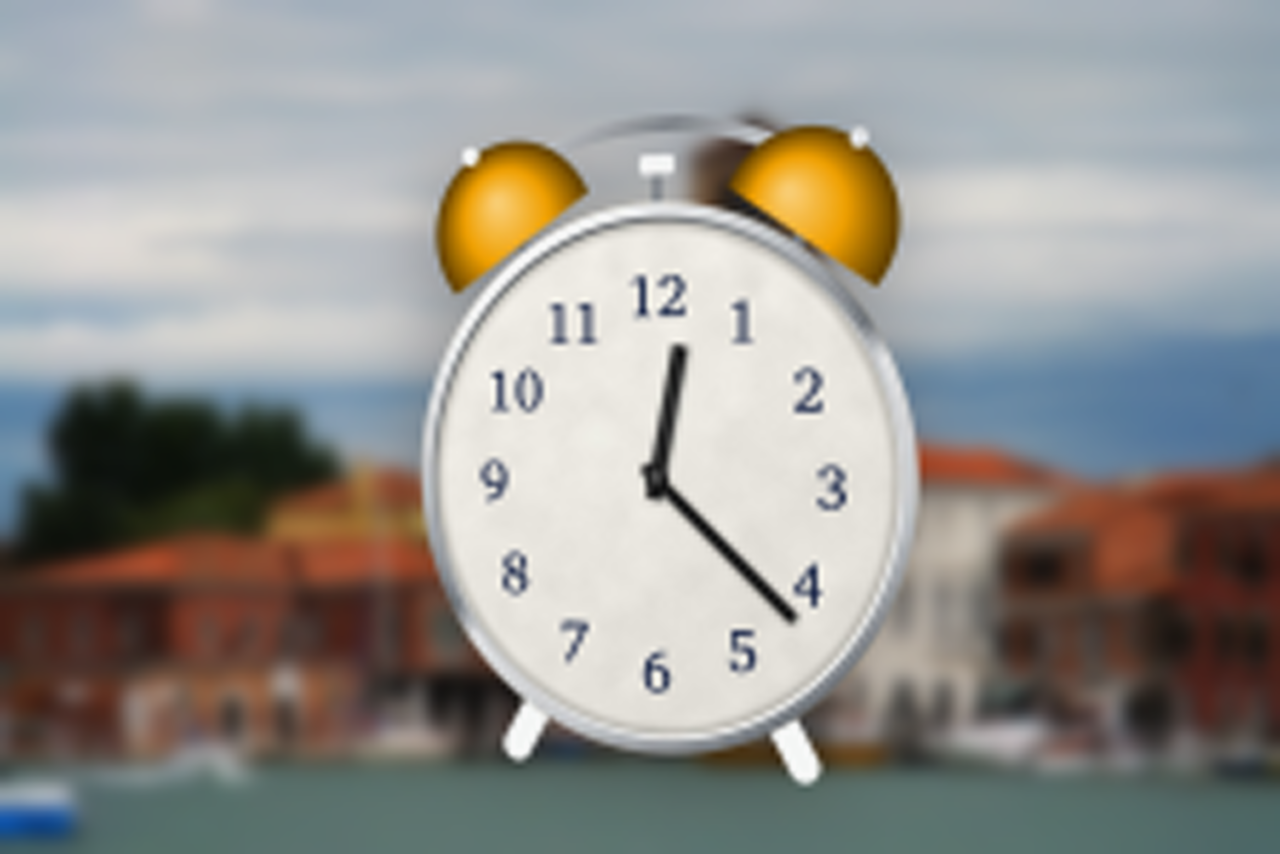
12:22
